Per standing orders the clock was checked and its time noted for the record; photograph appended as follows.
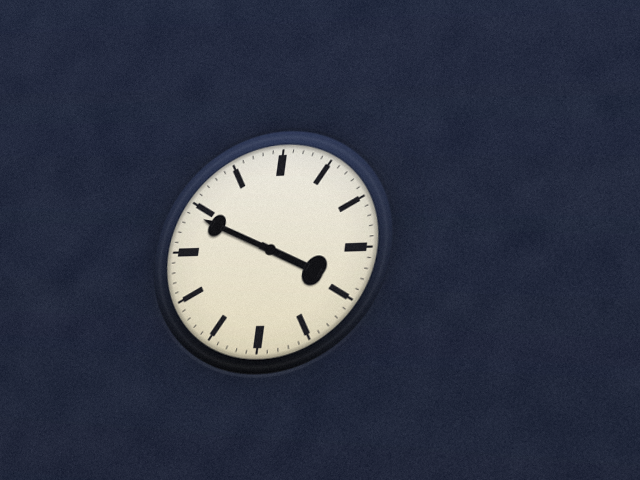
3:49
